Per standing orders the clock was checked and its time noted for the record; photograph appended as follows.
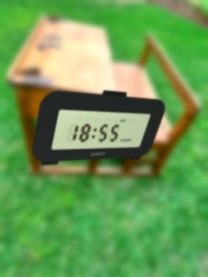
18:55
